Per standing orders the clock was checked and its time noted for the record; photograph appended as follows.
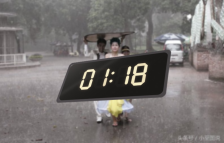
1:18
